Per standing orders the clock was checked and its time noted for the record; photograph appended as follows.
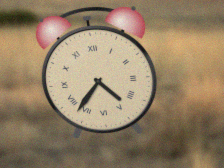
4:37
